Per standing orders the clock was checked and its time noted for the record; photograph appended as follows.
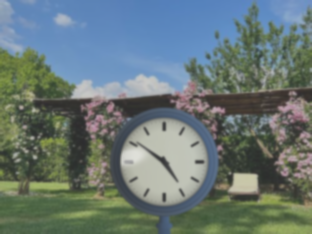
4:51
